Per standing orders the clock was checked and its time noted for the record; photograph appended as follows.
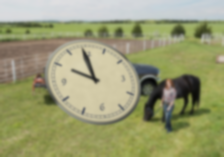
9:59
